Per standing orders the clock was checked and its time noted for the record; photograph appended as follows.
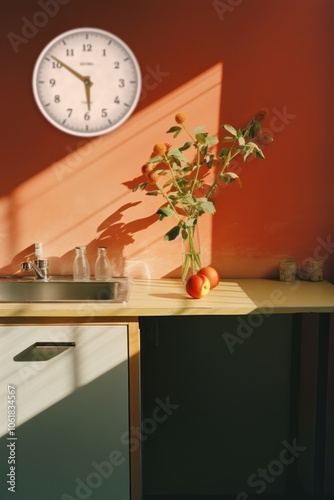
5:51
